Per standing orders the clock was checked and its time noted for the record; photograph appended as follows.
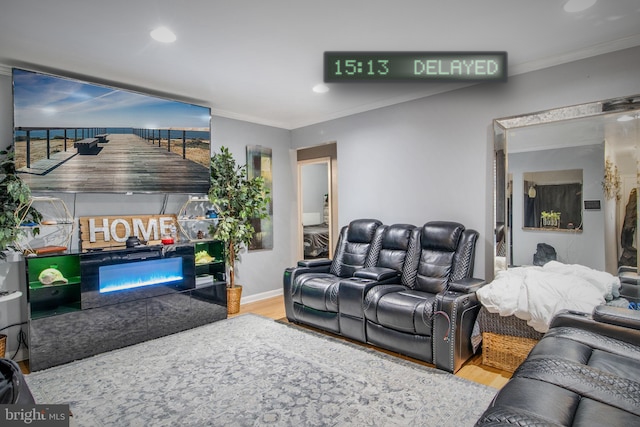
15:13
